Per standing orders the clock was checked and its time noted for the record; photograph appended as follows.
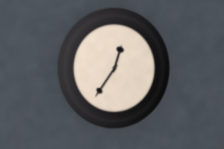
12:36
